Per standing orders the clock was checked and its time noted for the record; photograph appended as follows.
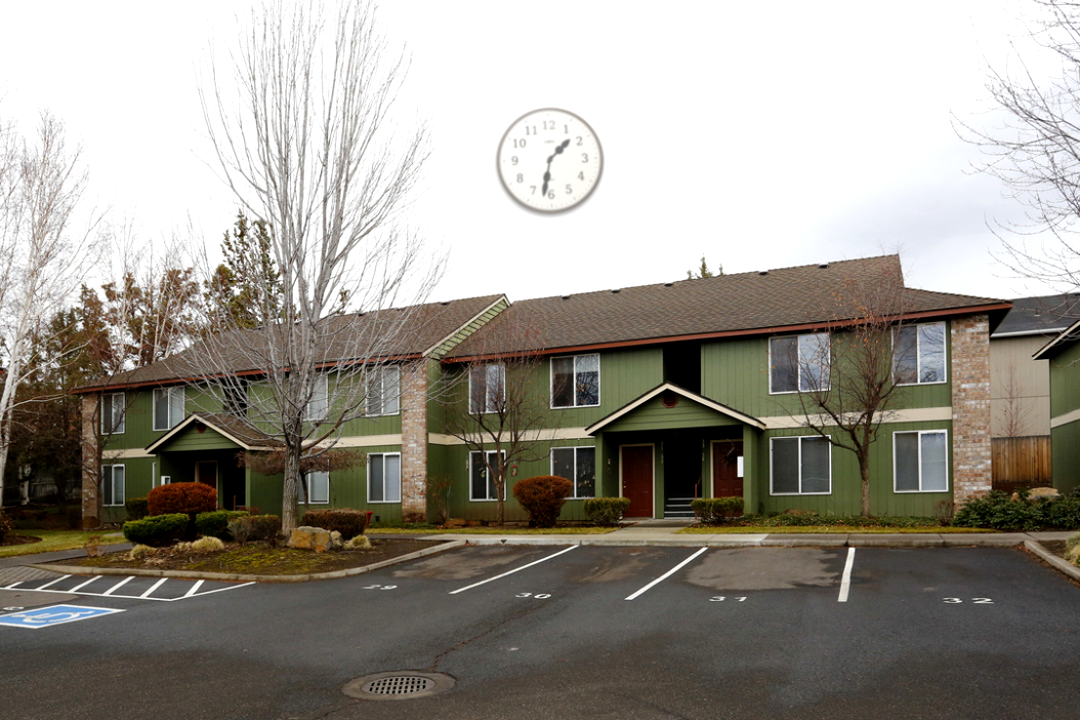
1:32
